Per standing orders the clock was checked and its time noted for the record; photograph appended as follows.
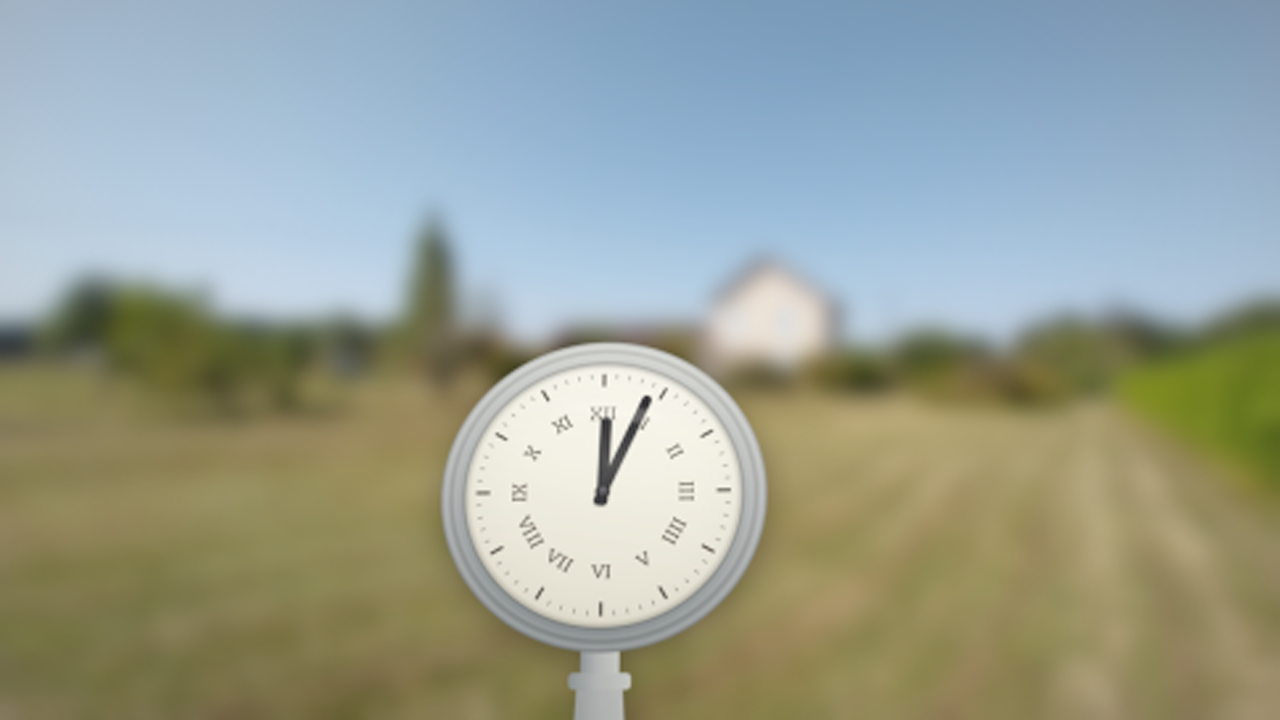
12:04
